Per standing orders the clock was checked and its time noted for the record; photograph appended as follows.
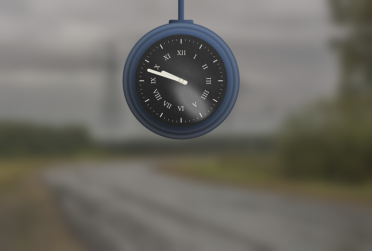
9:48
